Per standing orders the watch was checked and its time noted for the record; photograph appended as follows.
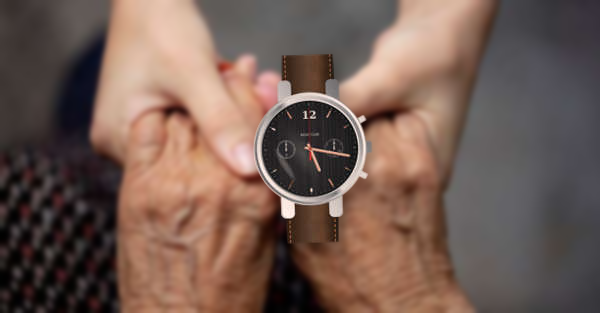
5:17
